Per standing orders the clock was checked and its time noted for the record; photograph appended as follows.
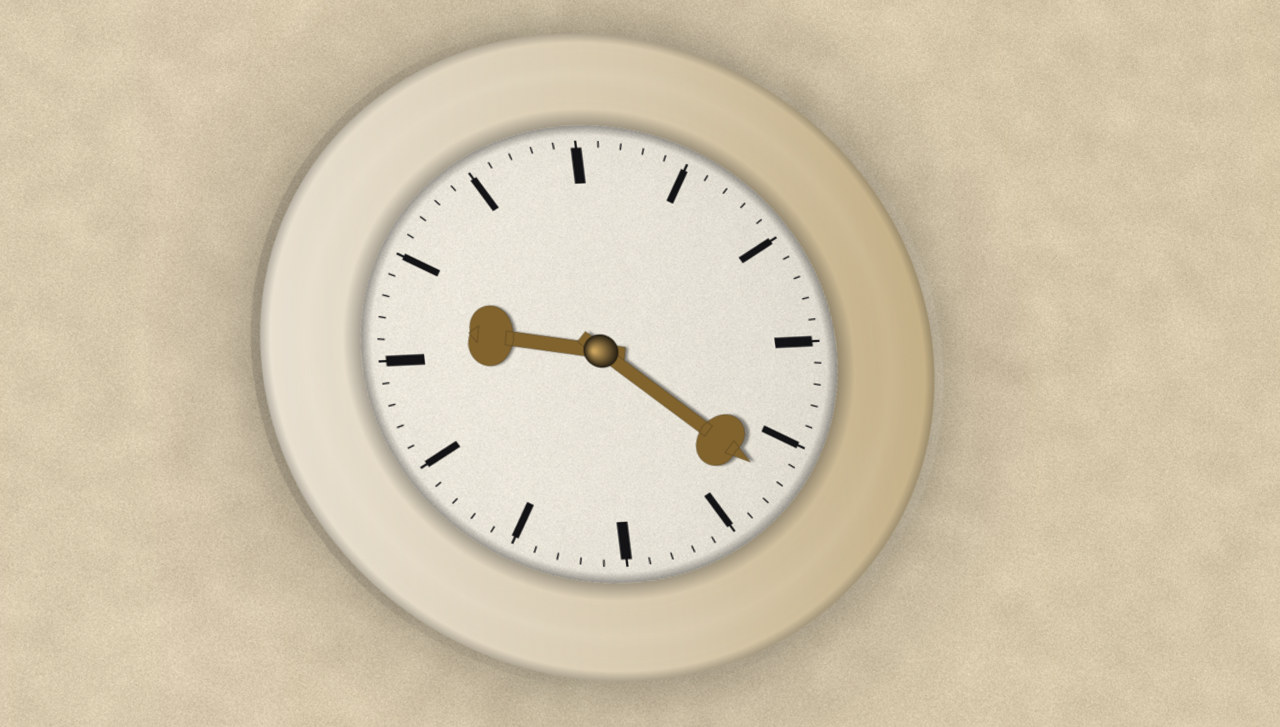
9:22
